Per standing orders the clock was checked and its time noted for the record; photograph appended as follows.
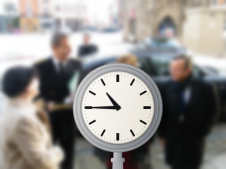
10:45
